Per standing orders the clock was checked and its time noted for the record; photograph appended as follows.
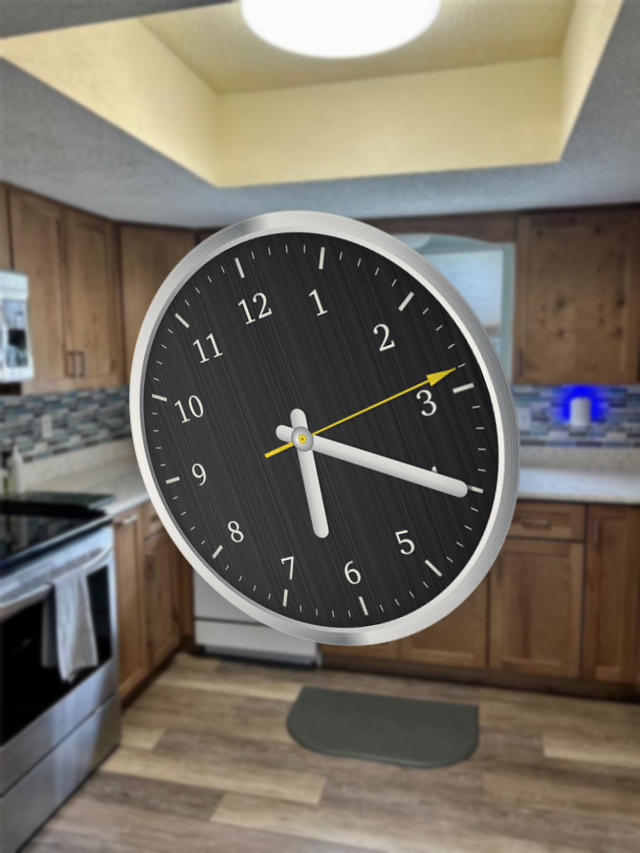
6:20:14
